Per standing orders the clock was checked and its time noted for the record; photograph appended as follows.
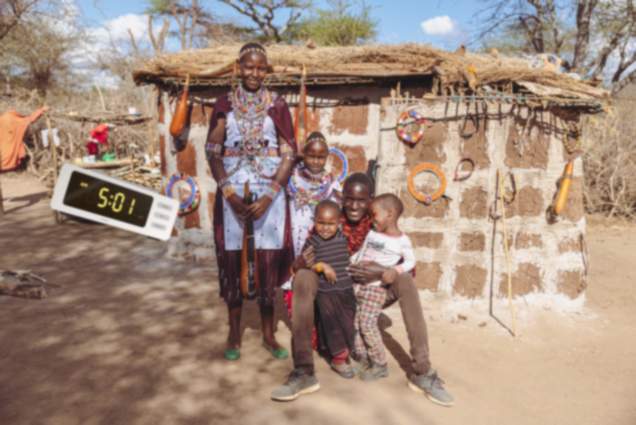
5:01
